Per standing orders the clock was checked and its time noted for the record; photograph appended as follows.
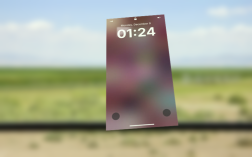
1:24
